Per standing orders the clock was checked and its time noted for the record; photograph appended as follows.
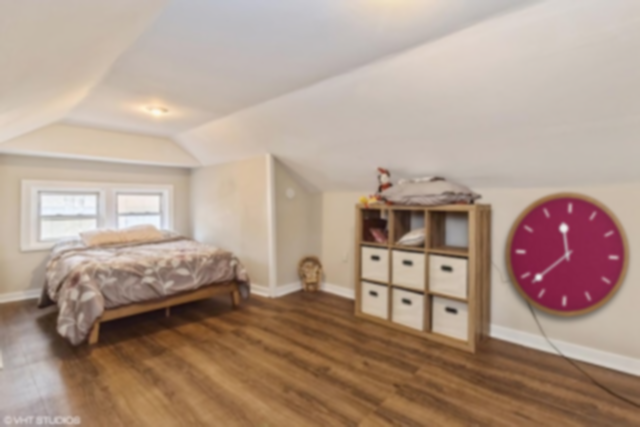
11:38
